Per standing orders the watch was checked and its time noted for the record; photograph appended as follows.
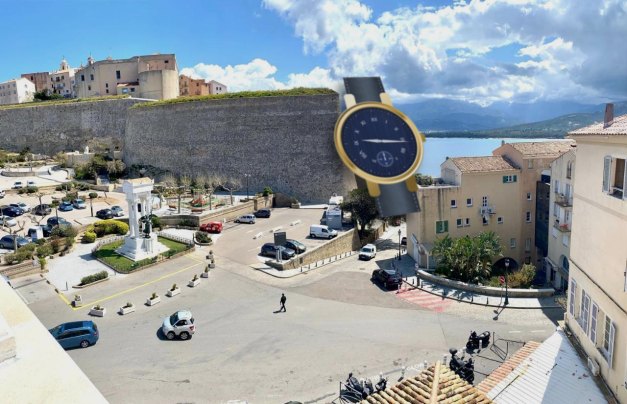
9:16
